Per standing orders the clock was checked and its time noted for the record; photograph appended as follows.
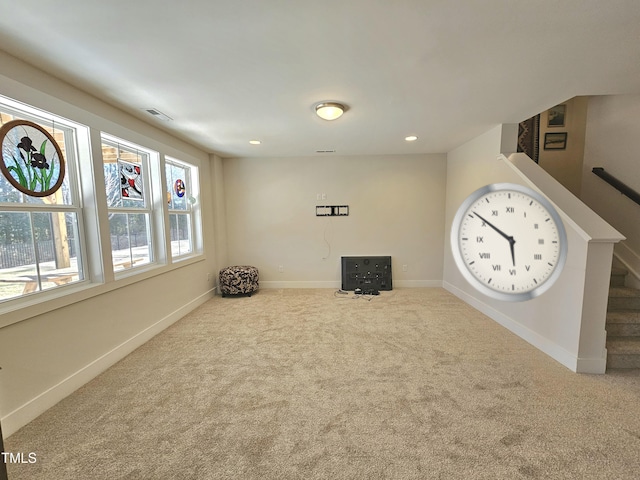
5:51
